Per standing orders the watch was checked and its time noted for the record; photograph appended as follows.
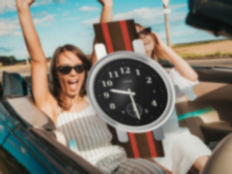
9:29
